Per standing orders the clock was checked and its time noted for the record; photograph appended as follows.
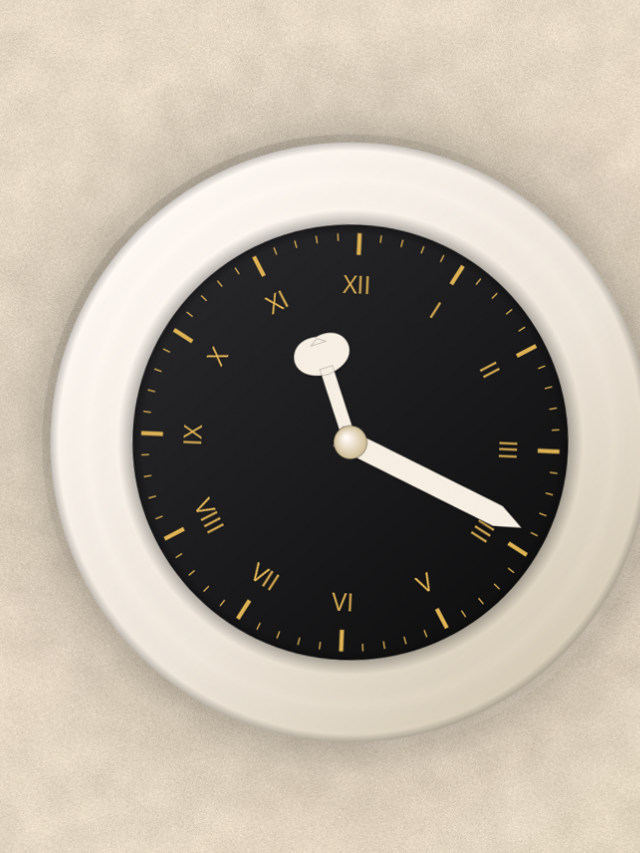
11:19
